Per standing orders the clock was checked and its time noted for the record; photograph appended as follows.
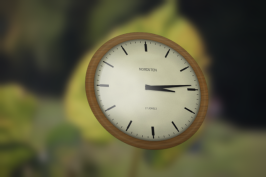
3:14
